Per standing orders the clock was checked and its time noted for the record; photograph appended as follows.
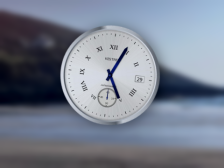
5:04
